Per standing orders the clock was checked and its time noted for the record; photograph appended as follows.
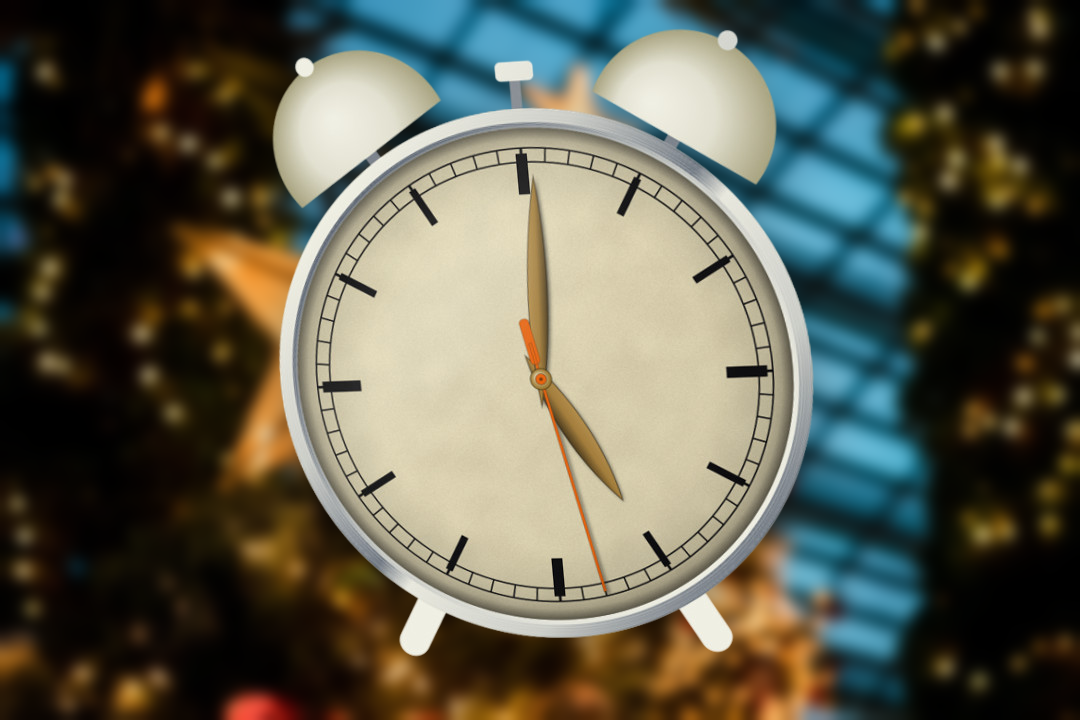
5:00:28
